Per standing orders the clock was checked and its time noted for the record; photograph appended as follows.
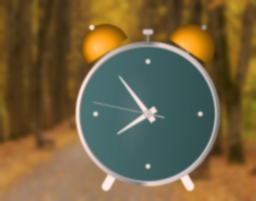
7:53:47
